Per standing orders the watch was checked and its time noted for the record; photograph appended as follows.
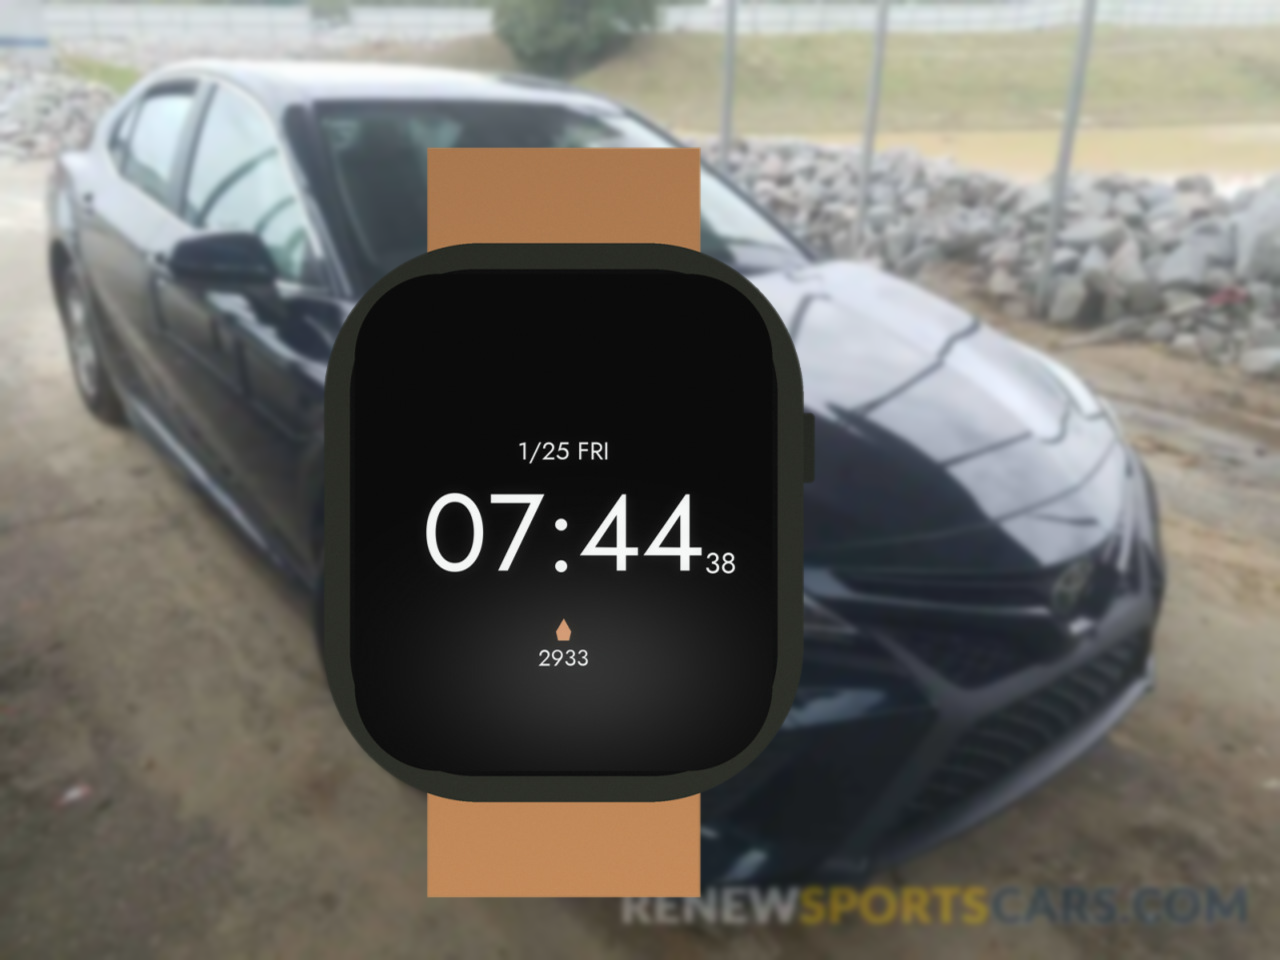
7:44:38
